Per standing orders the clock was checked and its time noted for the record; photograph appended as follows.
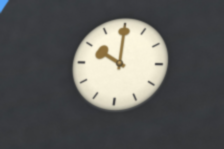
10:00
